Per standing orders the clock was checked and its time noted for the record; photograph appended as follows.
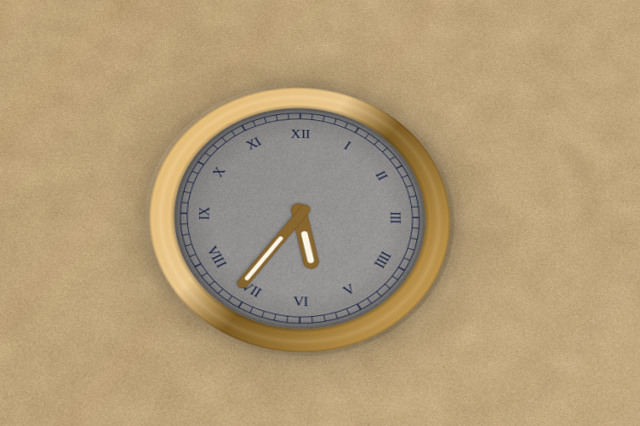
5:36
